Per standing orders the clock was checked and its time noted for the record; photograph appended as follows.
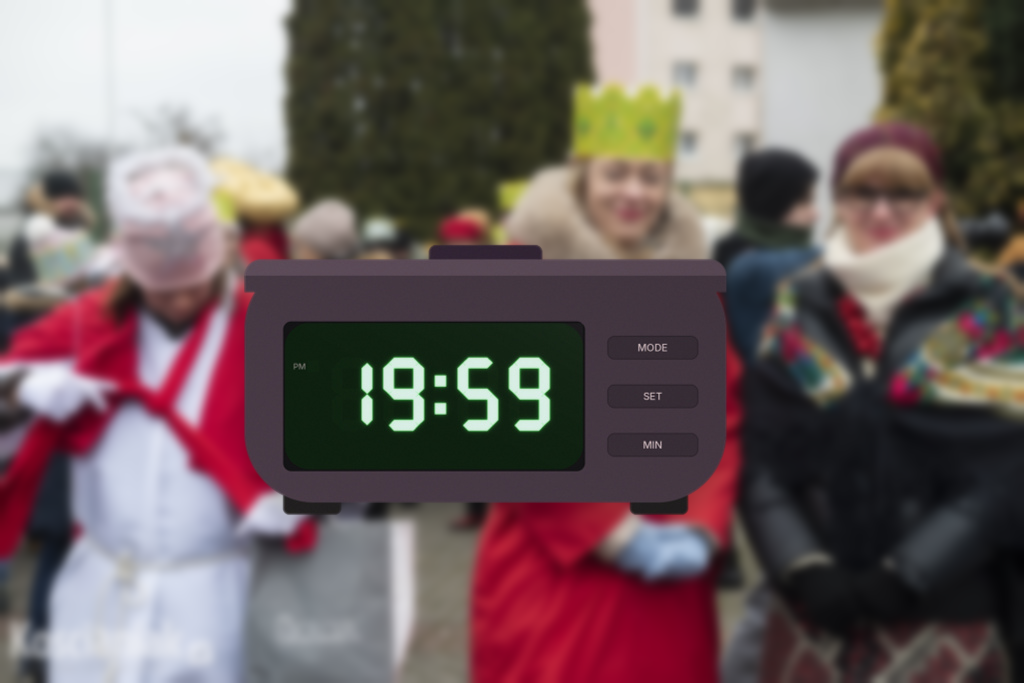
19:59
